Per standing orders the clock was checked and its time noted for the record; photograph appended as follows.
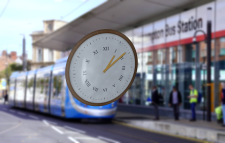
1:09
